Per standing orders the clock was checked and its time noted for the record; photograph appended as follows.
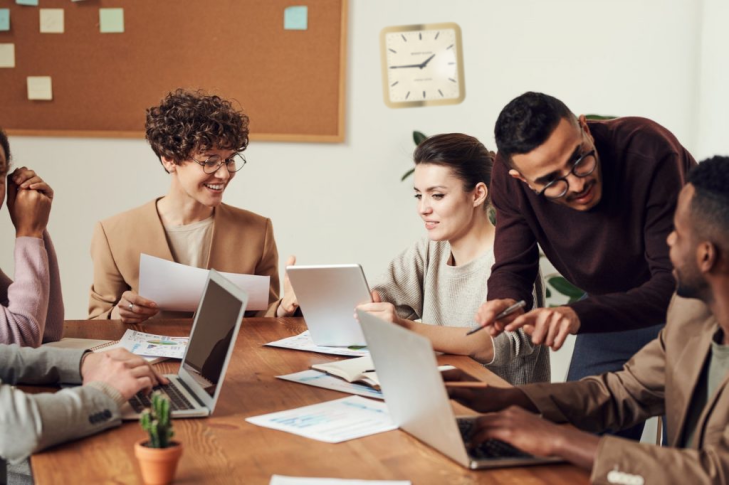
1:45
